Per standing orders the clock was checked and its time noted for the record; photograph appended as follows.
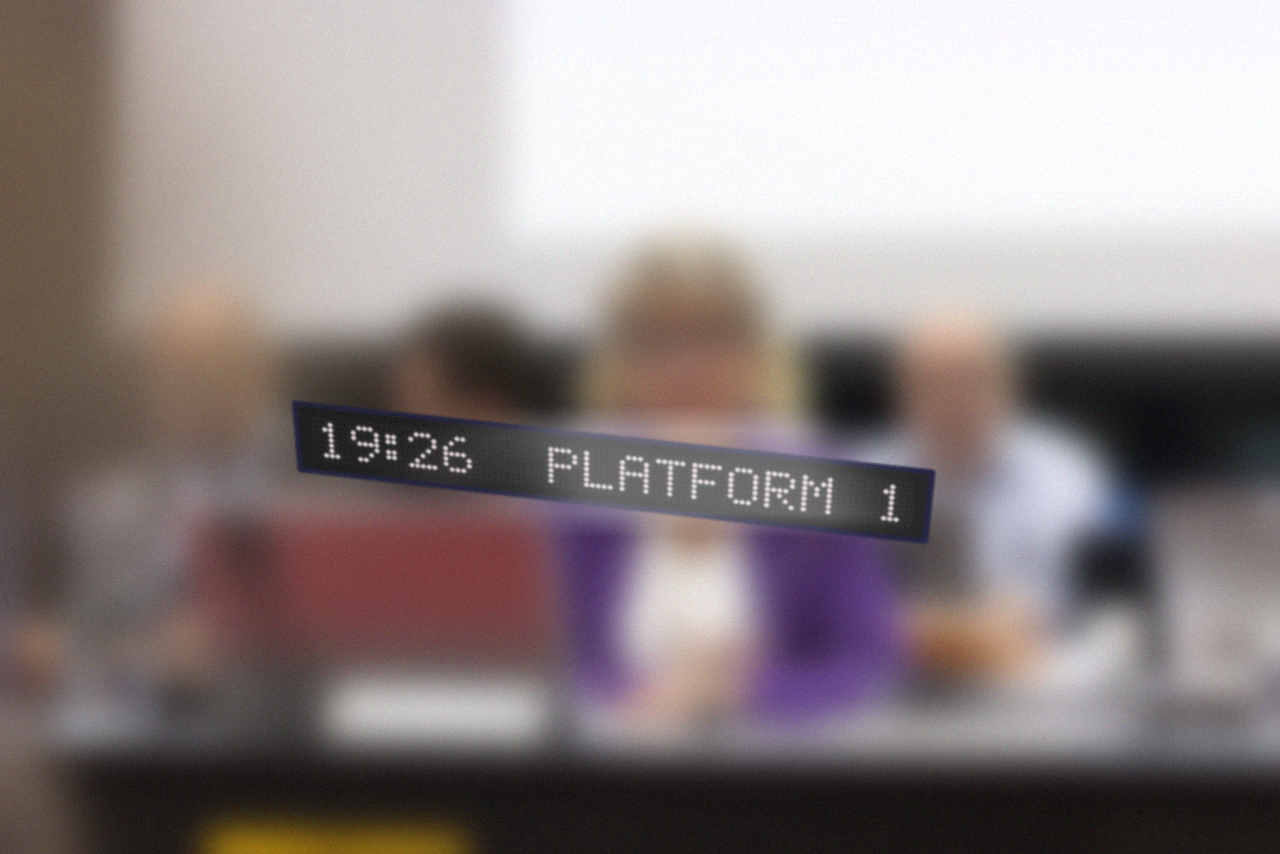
19:26
